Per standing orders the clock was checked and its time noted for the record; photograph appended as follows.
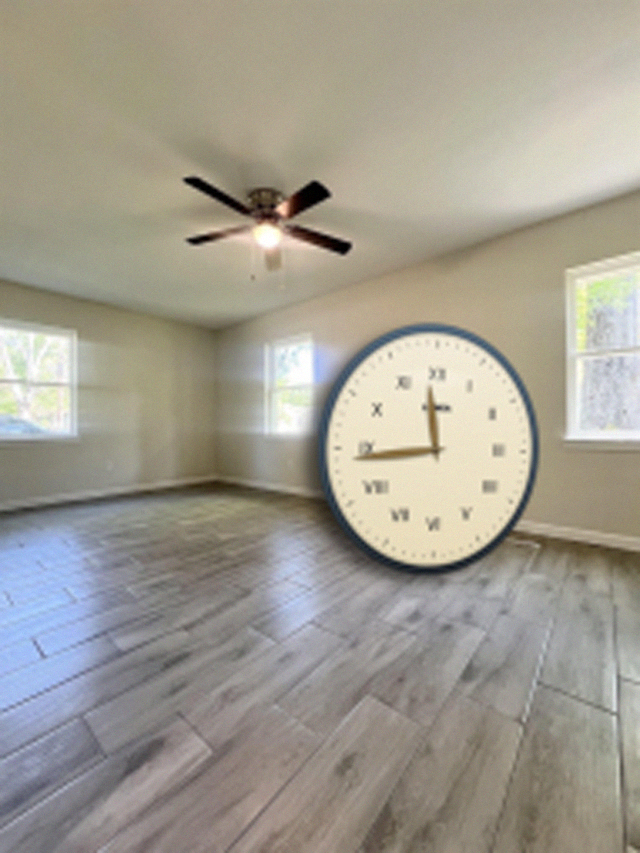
11:44
